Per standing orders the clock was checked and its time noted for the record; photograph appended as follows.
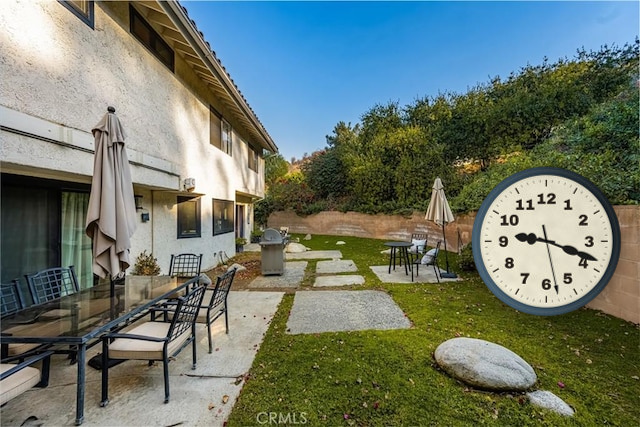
9:18:28
